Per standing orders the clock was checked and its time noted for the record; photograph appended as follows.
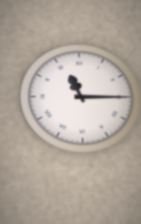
11:15
